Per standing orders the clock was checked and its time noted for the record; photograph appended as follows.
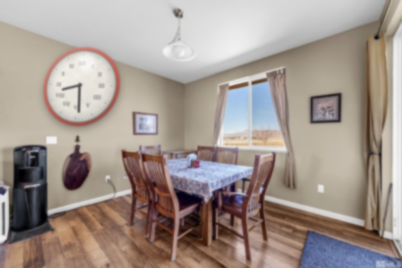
8:29
